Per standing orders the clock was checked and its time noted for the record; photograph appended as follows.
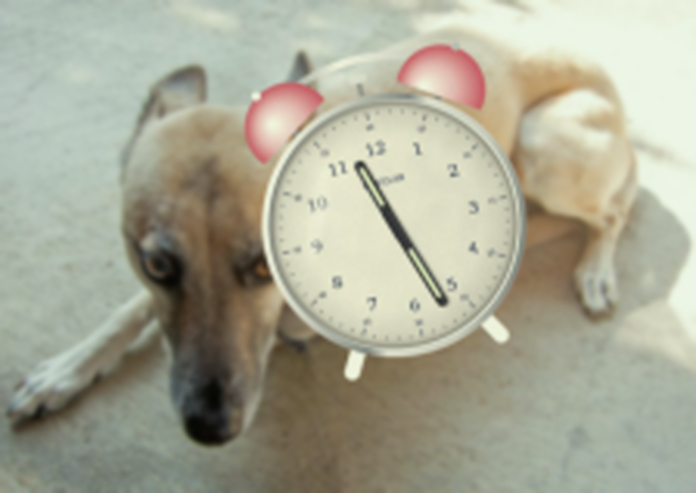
11:27
